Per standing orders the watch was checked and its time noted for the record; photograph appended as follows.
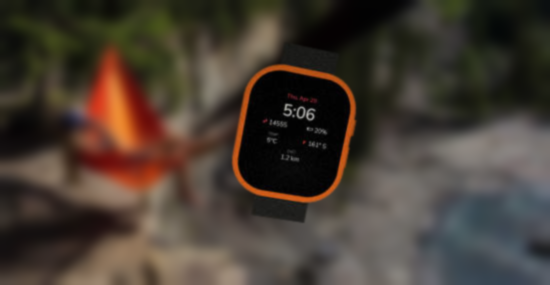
5:06
